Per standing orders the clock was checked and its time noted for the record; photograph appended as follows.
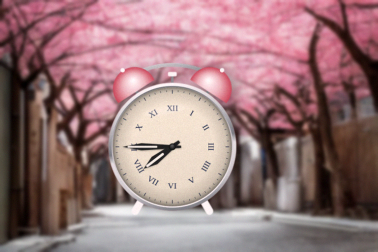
7:45
